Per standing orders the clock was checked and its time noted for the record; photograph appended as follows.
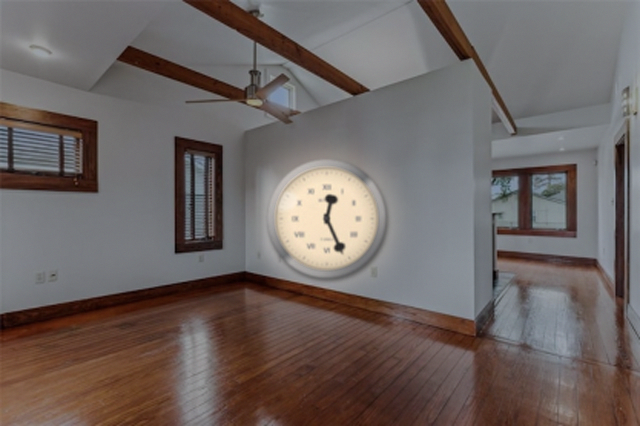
12:26
